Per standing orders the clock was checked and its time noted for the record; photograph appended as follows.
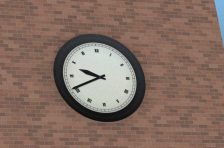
9:41
